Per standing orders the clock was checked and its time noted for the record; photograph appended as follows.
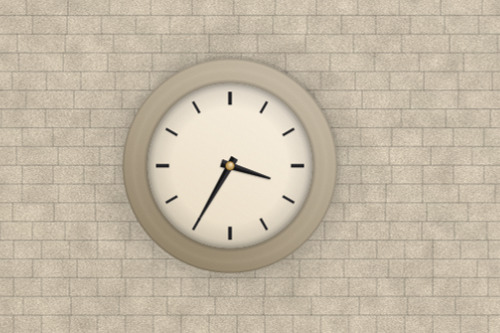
3:35
